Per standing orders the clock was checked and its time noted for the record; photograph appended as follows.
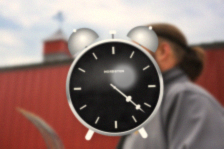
4:22
